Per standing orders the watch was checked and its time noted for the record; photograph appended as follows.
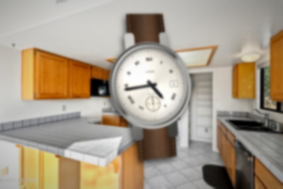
4:44
